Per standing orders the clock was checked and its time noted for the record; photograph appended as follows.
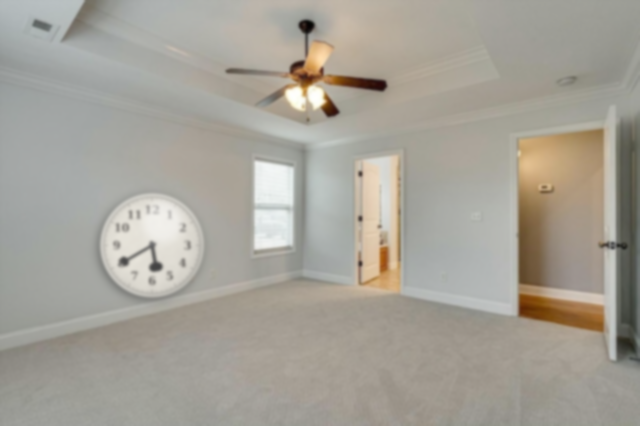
5:40
